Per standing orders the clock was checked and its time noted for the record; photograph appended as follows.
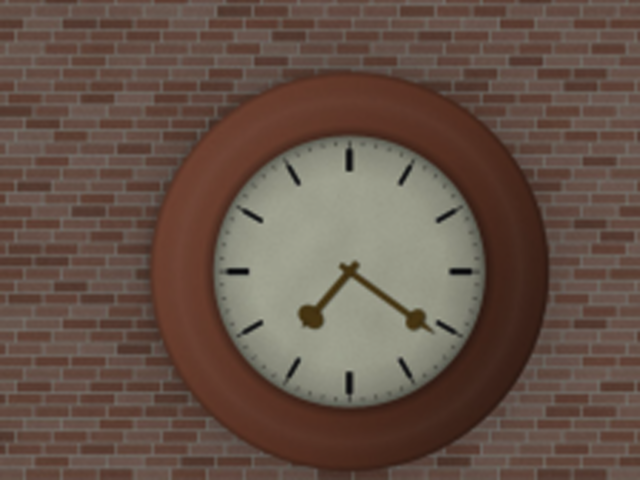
7:21
